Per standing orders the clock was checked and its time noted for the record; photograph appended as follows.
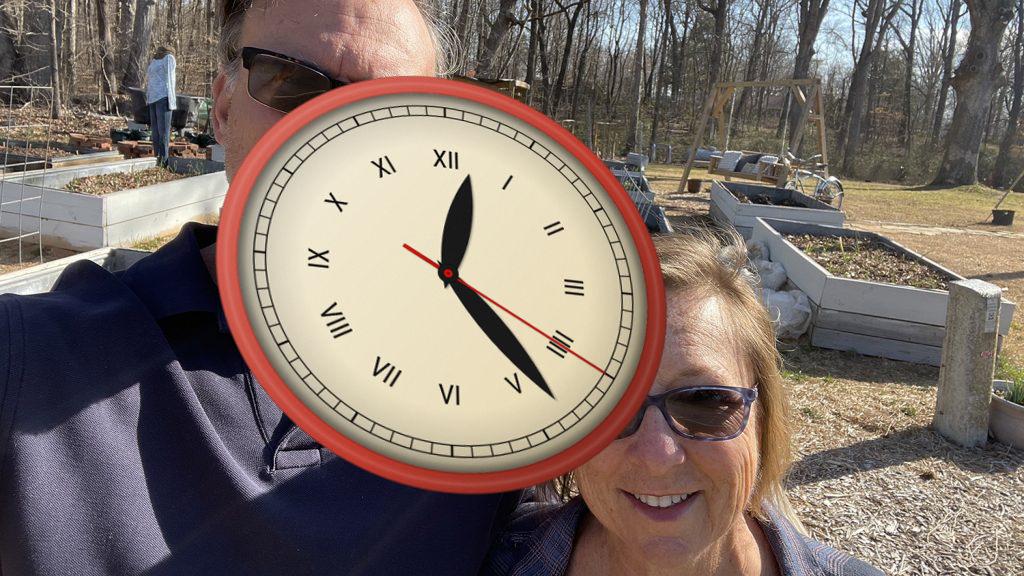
12:23:20
